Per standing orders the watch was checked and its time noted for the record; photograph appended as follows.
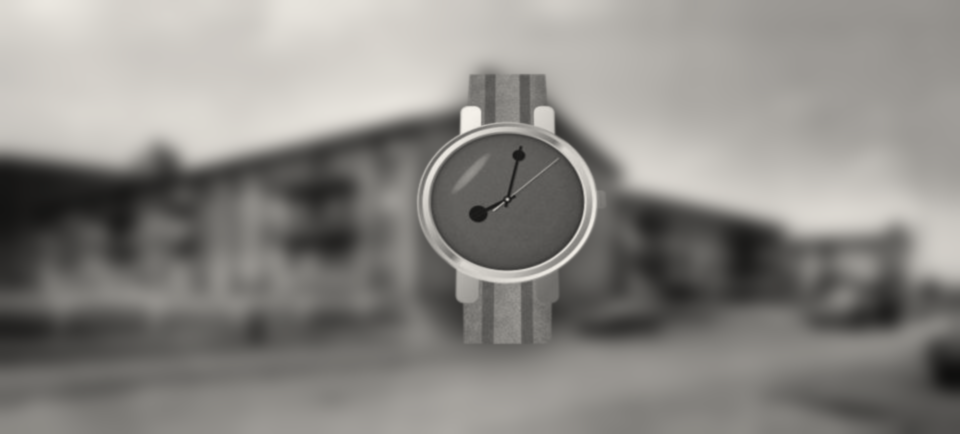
8:02:08
